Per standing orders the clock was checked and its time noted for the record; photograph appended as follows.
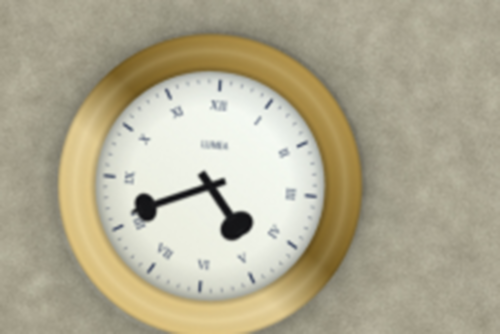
4:41
